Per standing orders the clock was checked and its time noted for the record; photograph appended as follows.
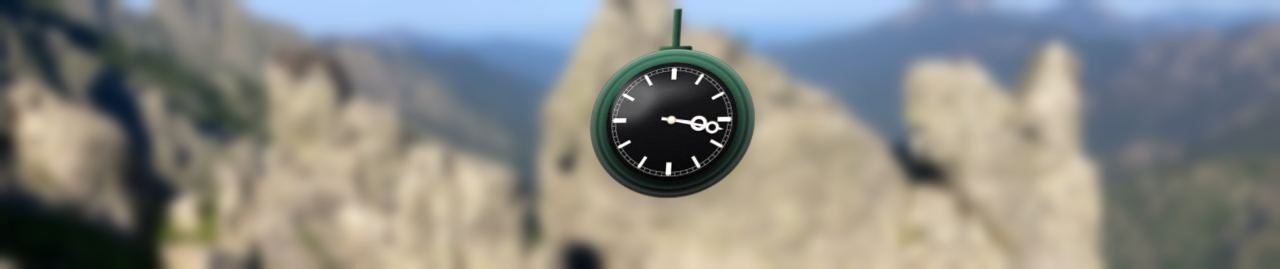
3:17
